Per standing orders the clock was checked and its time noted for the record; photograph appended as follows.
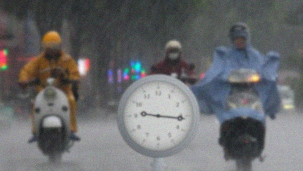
9:16
